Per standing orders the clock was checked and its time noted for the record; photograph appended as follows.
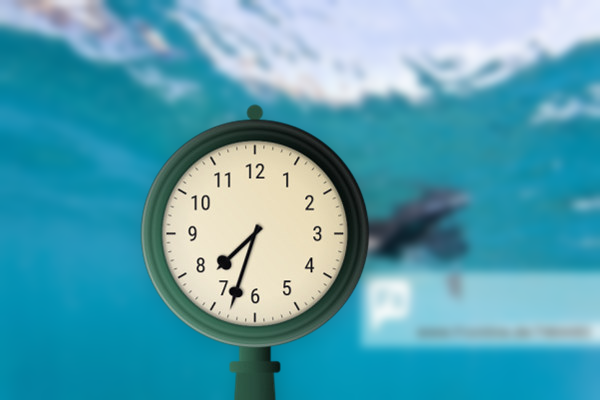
7:33
